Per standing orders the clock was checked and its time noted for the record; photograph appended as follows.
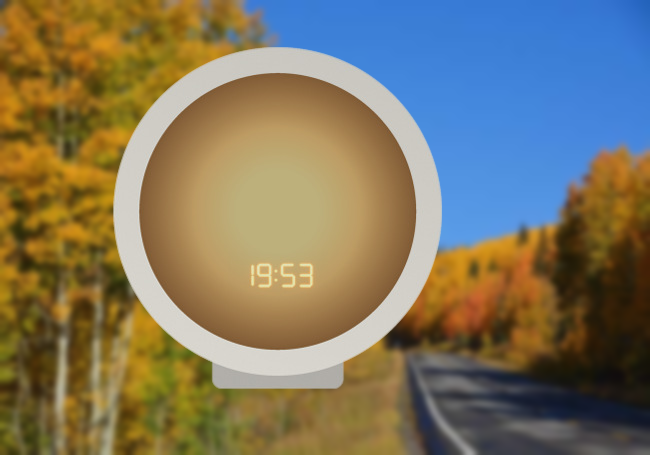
19:53
